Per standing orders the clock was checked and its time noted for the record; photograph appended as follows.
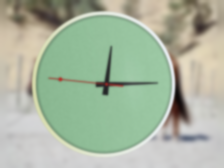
12:14:46
